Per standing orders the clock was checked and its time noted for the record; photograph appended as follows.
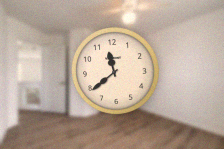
11:39
